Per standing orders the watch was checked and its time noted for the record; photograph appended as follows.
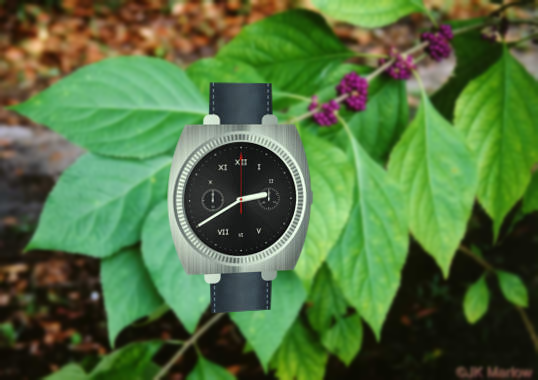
2:40
